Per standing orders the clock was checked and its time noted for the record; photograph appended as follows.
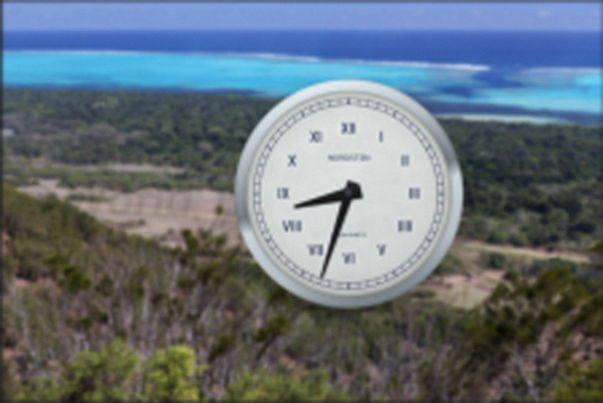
8:33
